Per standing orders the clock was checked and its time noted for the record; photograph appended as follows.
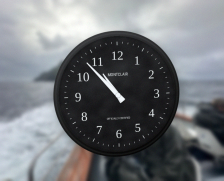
10:53
